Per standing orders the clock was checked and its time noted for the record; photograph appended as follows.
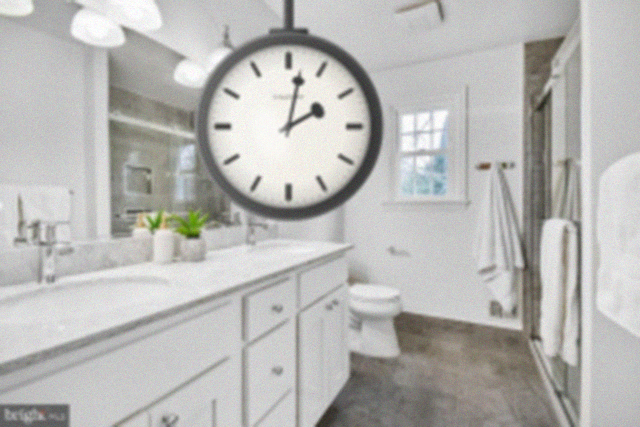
2:02
